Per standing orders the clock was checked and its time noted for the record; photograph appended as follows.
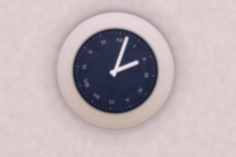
2:02
